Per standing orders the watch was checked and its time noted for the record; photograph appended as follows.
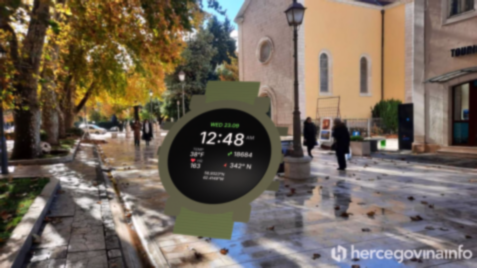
12:48
